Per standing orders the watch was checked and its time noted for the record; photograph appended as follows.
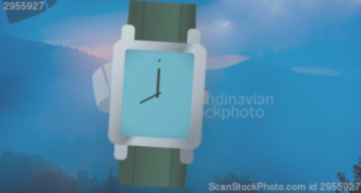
8:00
